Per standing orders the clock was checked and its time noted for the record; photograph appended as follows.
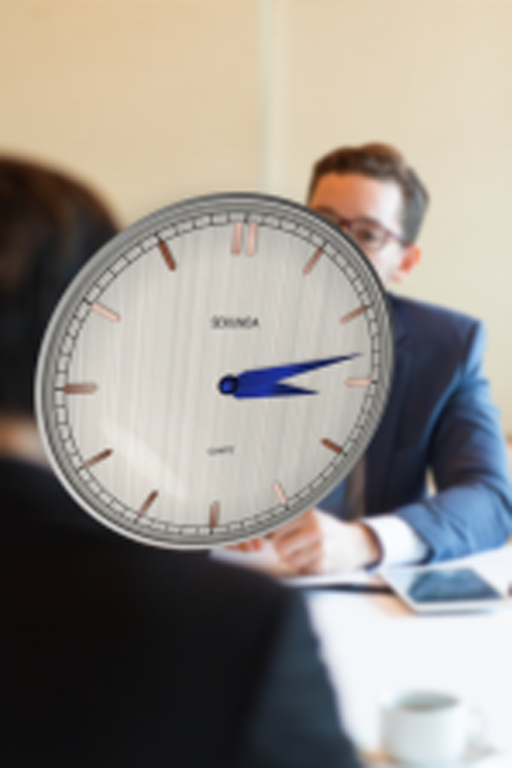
3:13
